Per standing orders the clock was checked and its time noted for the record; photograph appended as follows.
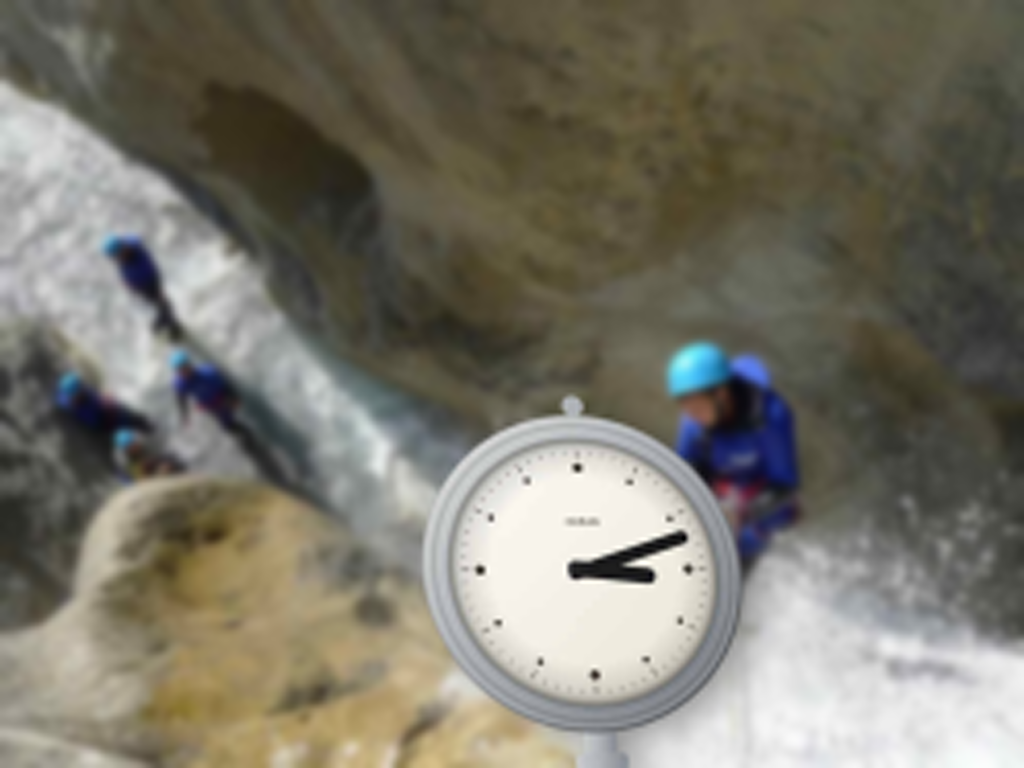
3:12
